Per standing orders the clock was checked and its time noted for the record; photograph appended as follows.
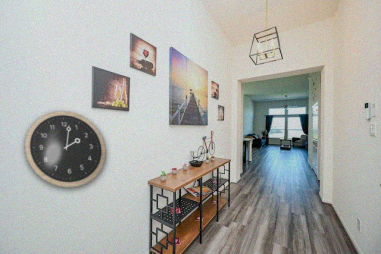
2:02
